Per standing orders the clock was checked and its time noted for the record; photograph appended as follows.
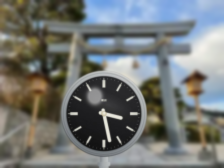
3:28
